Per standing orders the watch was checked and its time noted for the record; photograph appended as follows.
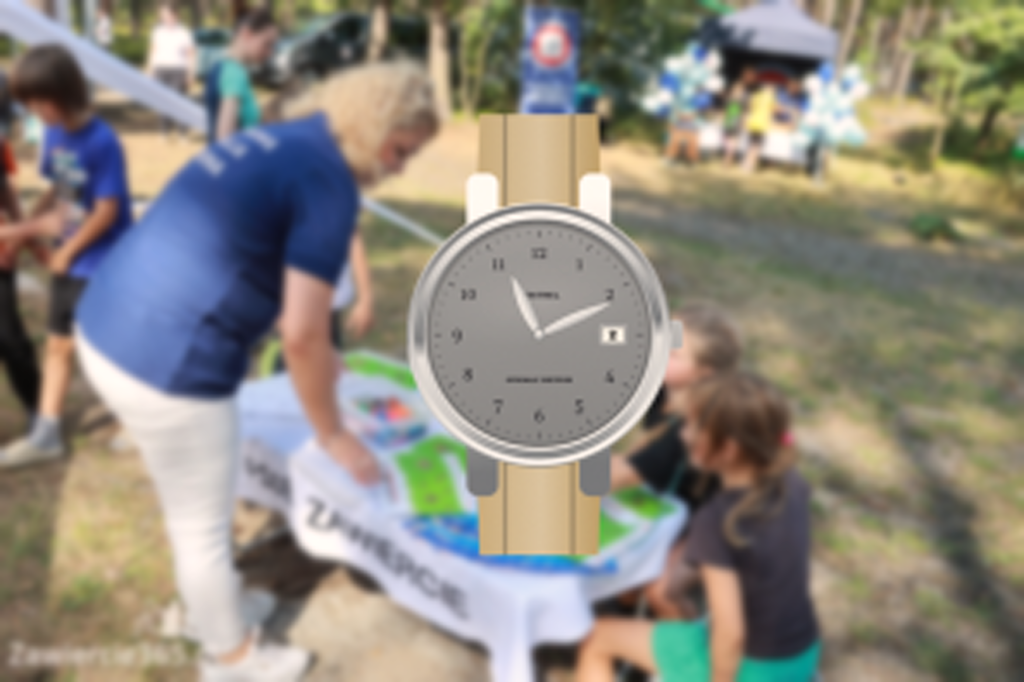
11:11
